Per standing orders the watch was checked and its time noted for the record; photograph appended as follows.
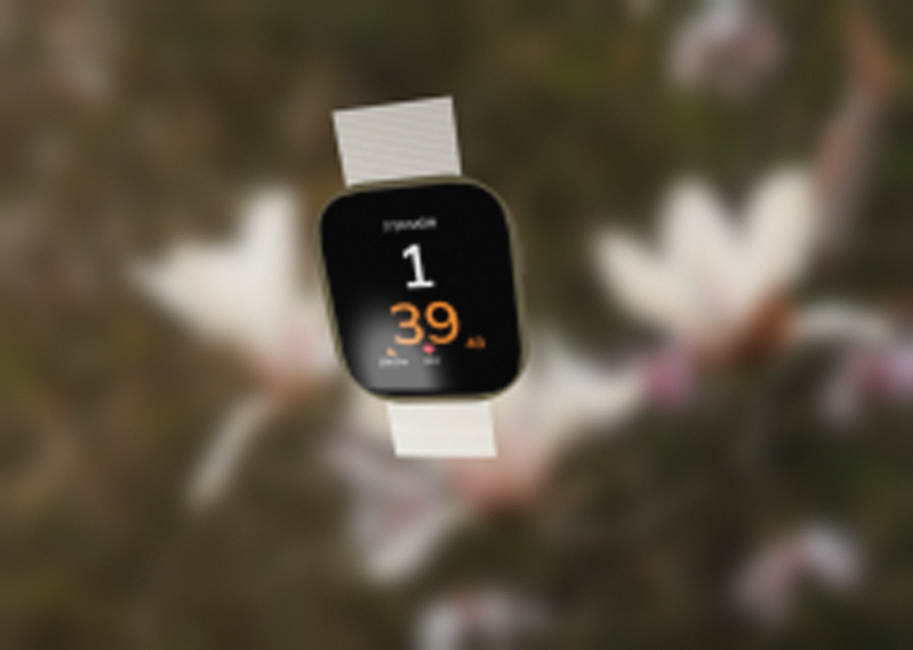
1:39
